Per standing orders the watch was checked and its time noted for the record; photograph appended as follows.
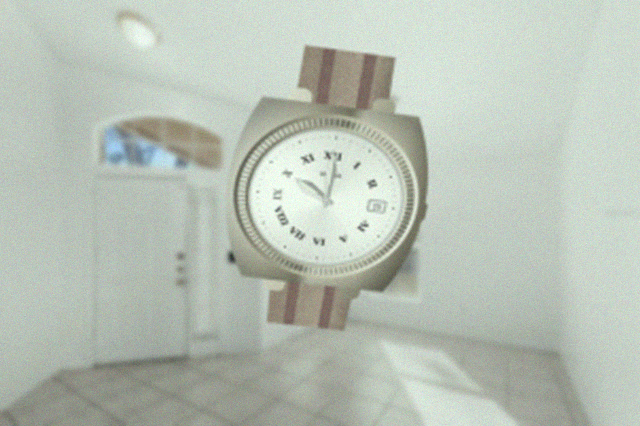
10:00
